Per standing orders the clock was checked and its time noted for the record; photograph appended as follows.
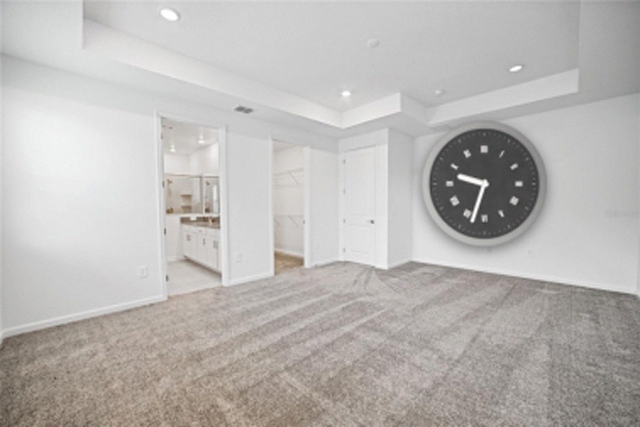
9:33
